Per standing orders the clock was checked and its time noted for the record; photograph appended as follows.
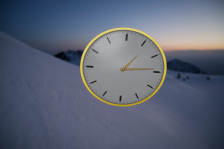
1:14
